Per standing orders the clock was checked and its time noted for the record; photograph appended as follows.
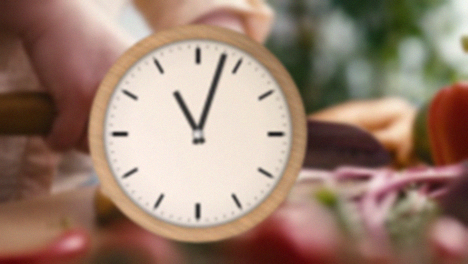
11:03
